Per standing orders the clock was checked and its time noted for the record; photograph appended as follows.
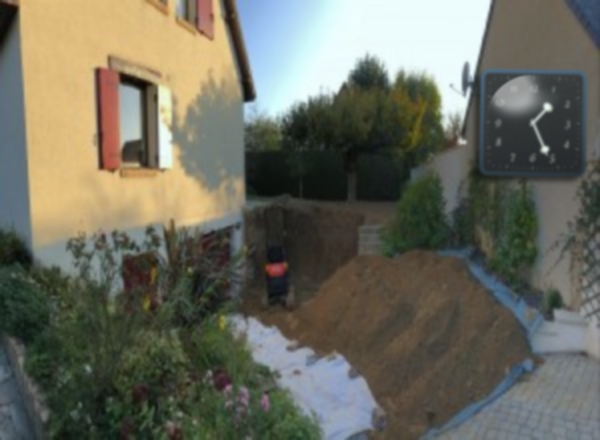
1:26
